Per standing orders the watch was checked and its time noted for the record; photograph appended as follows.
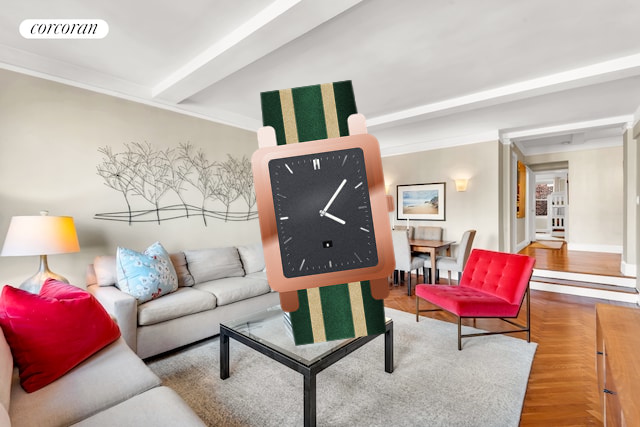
4:07
